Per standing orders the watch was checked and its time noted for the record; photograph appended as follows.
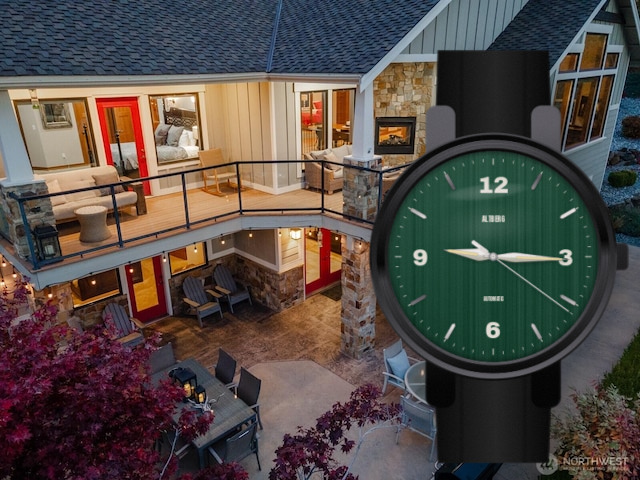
9:15:21
